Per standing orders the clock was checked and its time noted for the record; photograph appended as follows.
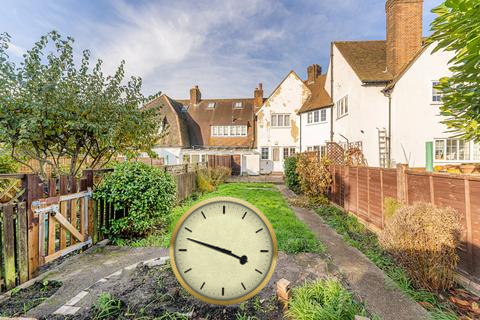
3:48
